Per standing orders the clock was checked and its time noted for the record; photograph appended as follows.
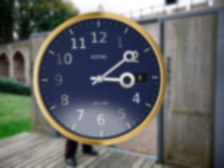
3:09
